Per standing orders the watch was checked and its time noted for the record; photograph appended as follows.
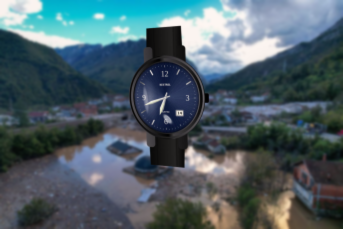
6:42
